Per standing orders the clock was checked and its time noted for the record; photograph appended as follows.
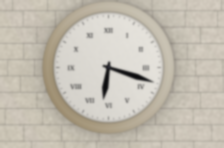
6:18
